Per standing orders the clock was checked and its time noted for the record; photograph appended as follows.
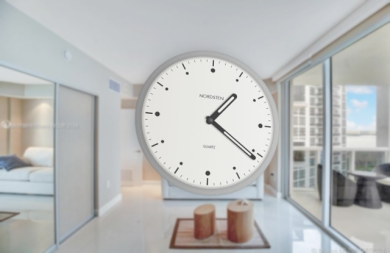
1:21
